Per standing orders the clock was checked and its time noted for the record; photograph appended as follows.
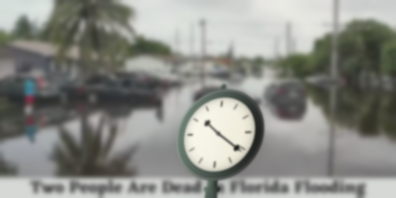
10:21
